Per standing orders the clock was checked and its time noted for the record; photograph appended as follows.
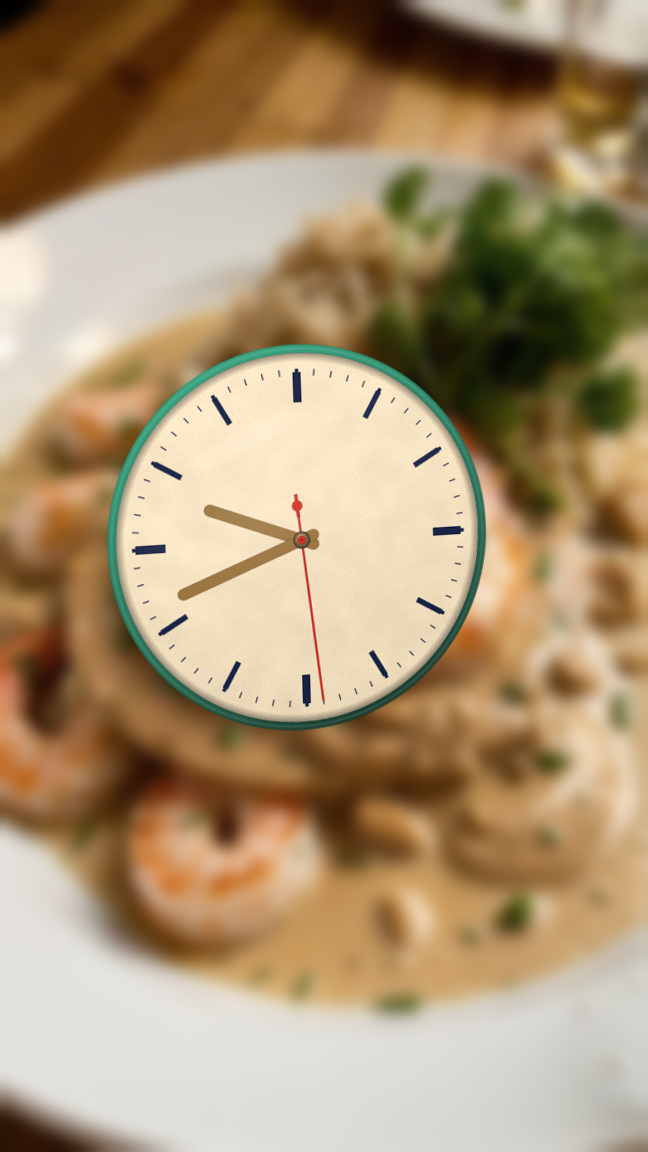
9:41:29
